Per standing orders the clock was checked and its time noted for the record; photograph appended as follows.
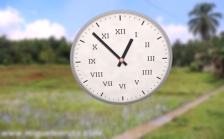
12:53
